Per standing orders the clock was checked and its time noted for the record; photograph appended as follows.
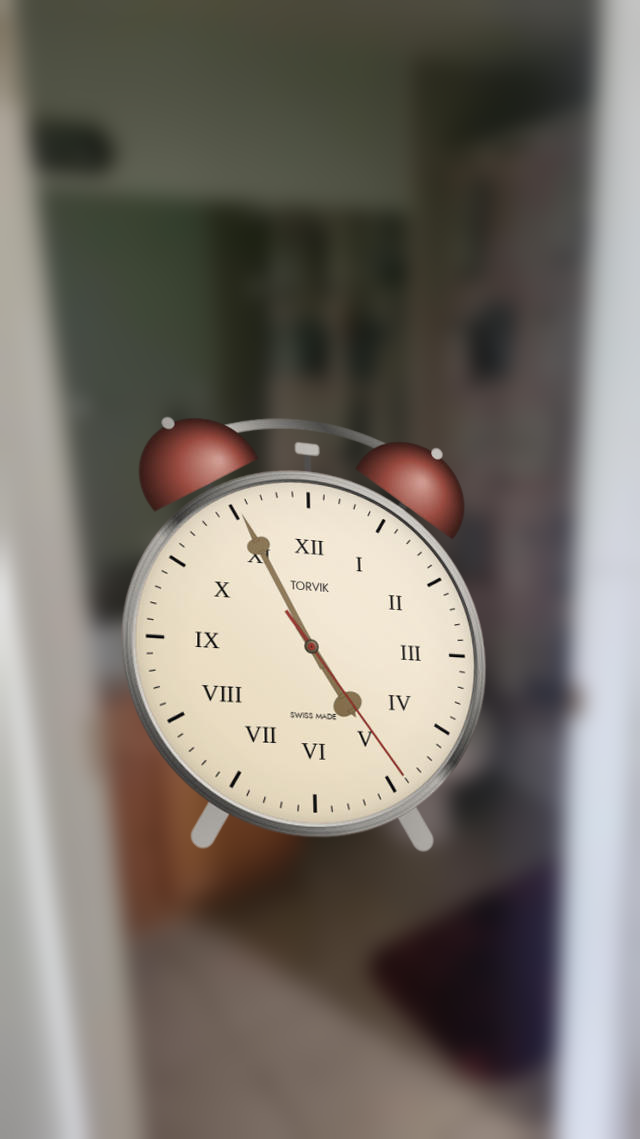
4:55:24
